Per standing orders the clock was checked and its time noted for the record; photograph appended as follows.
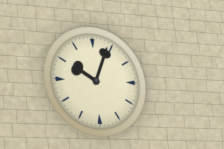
10:04
